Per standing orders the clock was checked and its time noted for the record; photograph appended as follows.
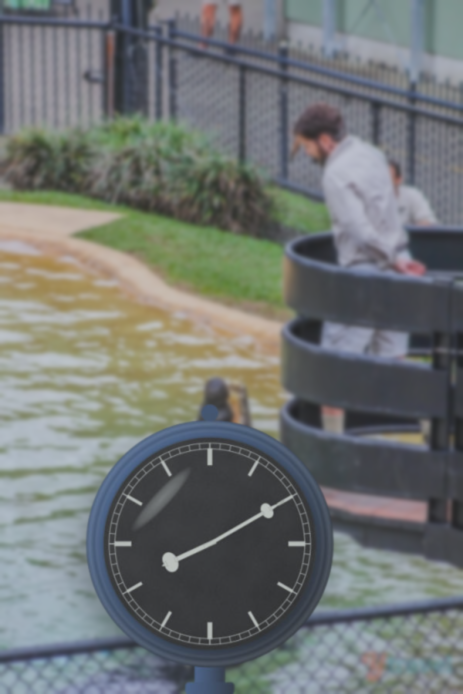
8:10
